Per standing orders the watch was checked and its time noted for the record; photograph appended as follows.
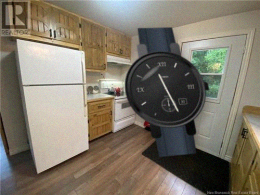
11:27
